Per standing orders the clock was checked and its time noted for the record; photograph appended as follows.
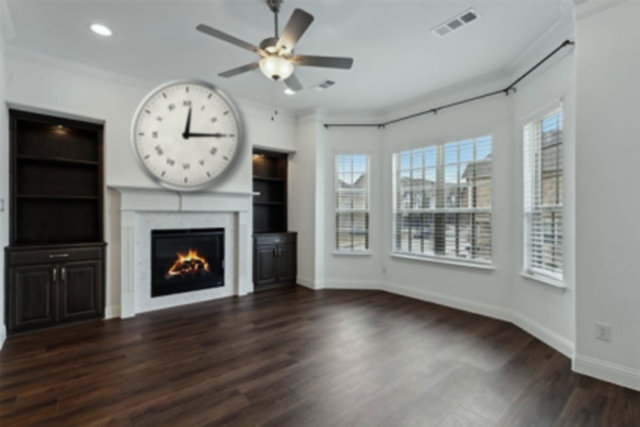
12:15
